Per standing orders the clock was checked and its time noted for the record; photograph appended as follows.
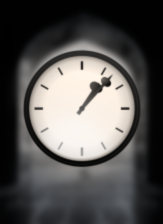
1:07
